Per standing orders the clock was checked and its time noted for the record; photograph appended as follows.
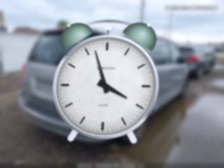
3:57
